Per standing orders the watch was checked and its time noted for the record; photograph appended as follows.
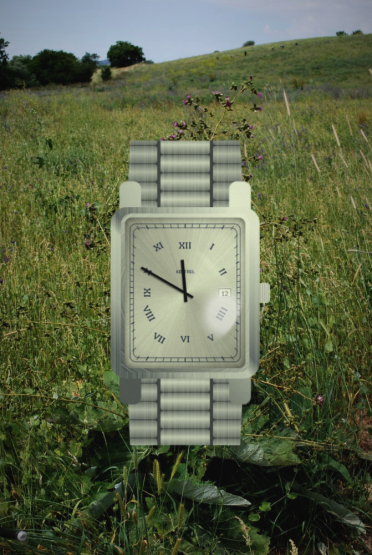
11:50
